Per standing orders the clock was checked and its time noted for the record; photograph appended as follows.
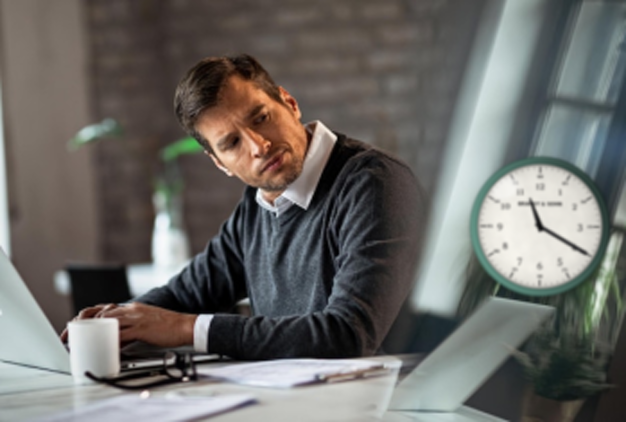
11:20
